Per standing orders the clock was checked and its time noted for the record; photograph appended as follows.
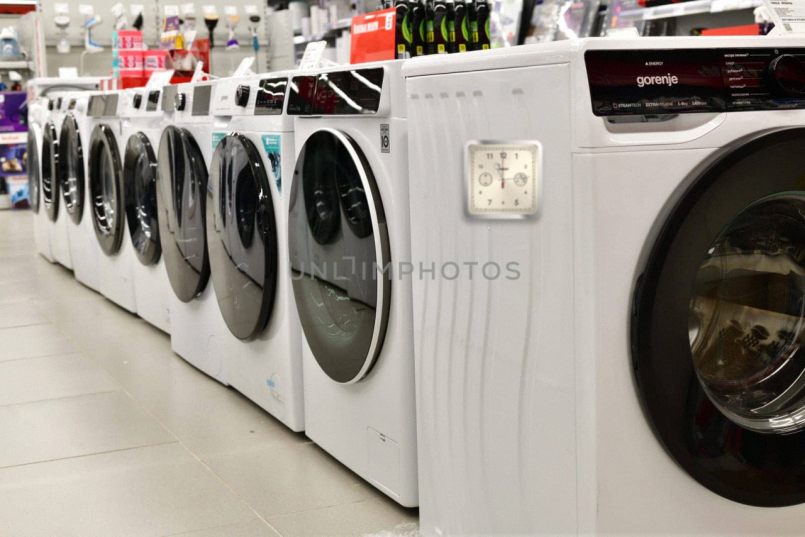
11:14
